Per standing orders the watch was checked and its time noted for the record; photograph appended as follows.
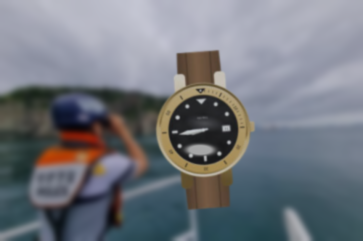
8:44
